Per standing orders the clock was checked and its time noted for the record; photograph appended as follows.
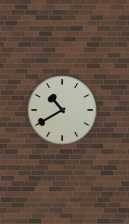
10:40
